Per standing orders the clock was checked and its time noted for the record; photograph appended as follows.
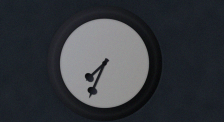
7:34
